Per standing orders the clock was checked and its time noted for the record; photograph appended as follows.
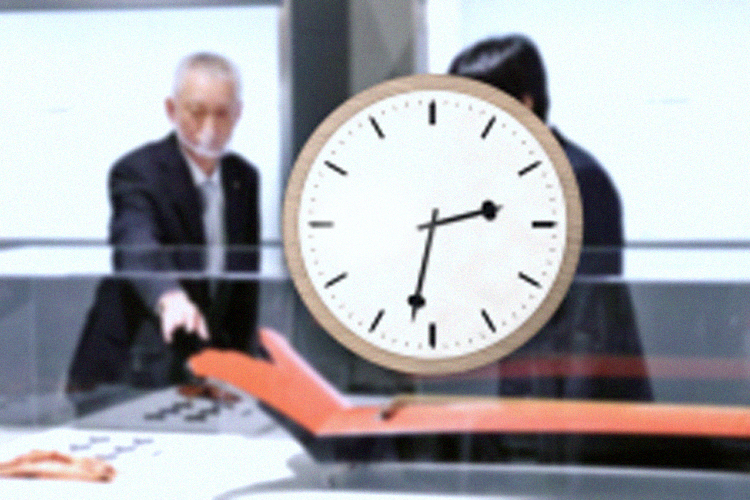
2:32
